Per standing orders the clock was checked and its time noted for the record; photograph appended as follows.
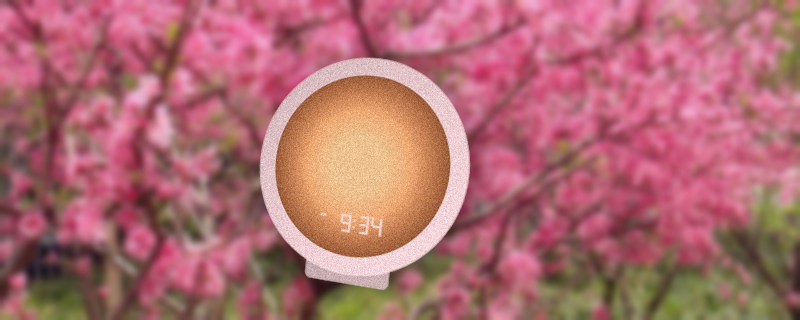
9:34
